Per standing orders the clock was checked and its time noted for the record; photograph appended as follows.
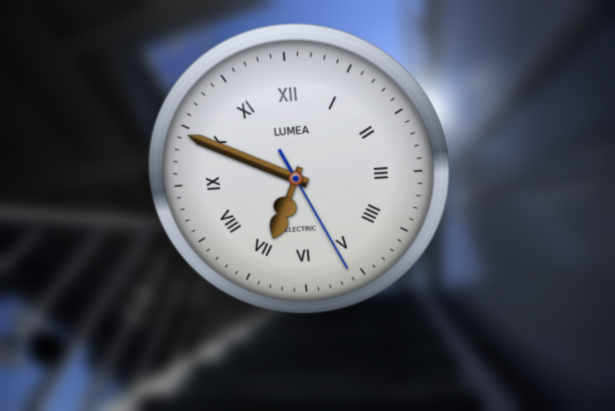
6:49:26
